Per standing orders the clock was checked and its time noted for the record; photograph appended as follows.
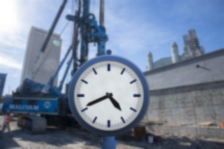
4:41
